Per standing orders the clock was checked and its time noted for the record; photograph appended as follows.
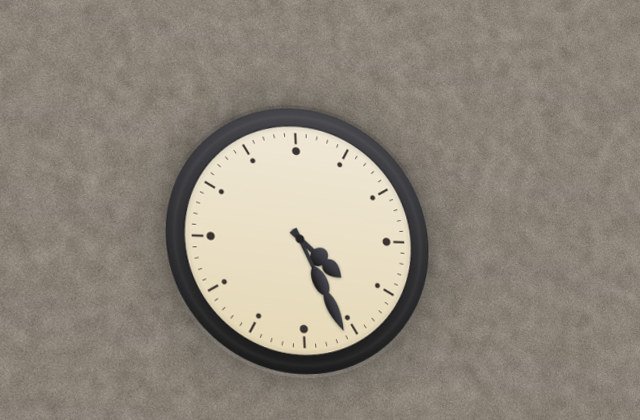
4:26
